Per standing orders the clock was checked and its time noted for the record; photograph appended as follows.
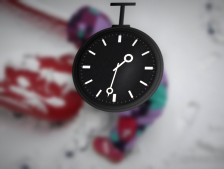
1:32
